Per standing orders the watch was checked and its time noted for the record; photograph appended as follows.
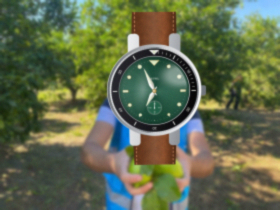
6:56
